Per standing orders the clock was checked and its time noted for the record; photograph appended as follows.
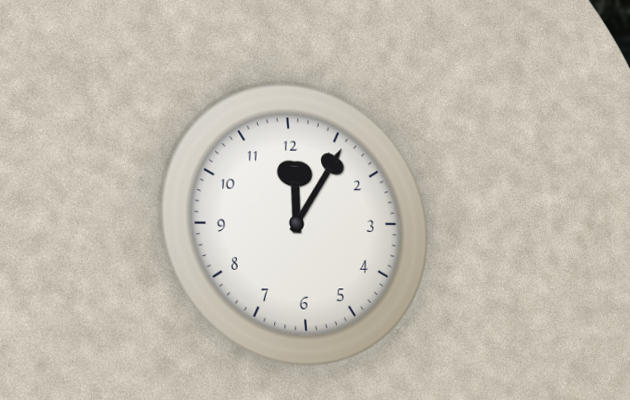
12:06
